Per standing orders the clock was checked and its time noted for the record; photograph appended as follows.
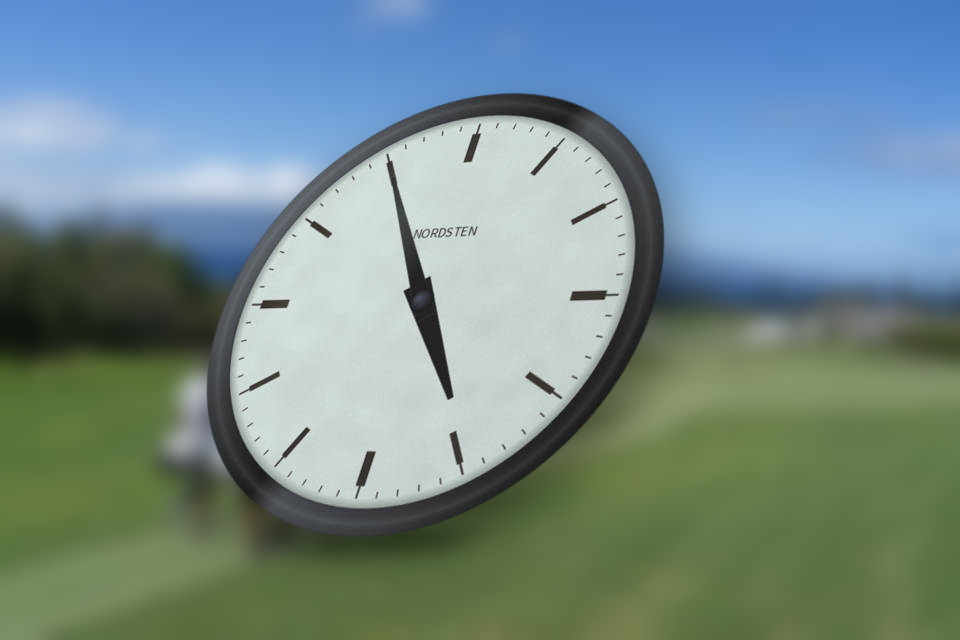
4:55
